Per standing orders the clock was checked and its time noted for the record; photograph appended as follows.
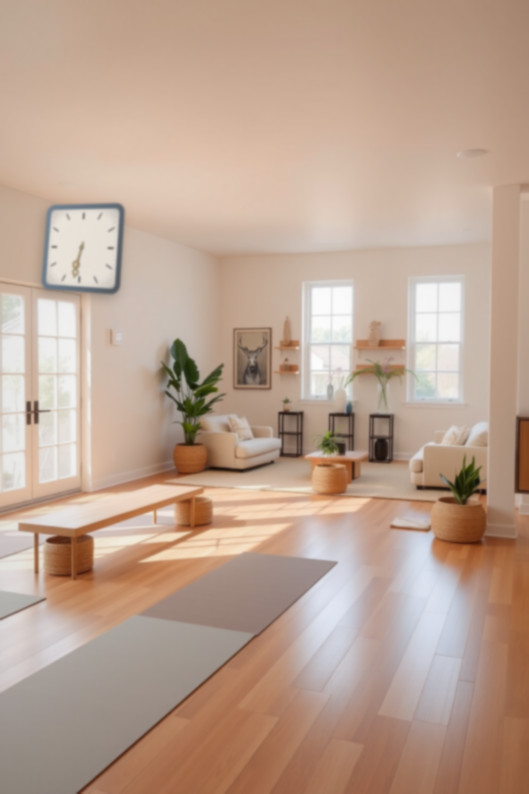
6:32
